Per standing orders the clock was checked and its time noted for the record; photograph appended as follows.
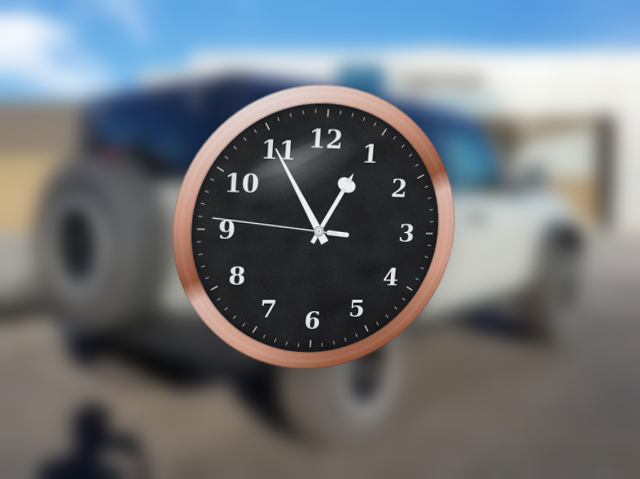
12:54:46
